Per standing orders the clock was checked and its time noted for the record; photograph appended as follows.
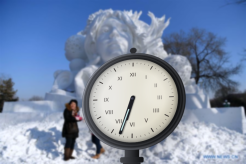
6:33
